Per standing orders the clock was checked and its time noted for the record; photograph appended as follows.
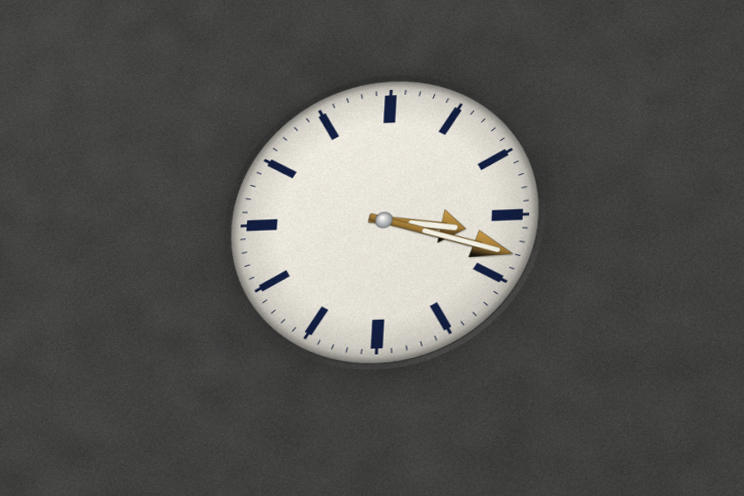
3:18
